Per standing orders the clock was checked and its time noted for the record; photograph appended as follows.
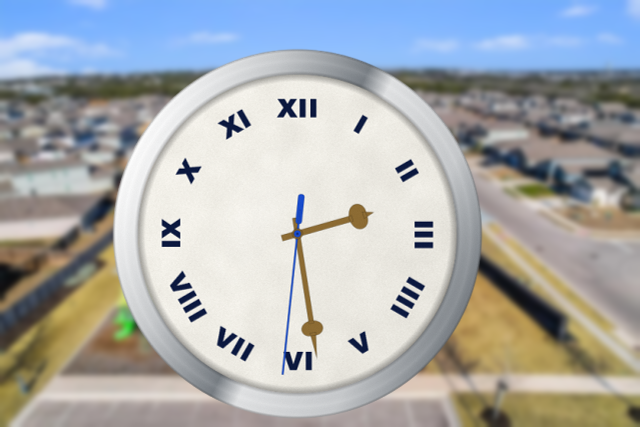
2:28:31
